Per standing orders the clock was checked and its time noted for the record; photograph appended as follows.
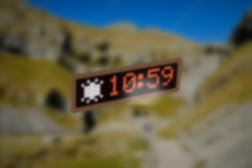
10:59
